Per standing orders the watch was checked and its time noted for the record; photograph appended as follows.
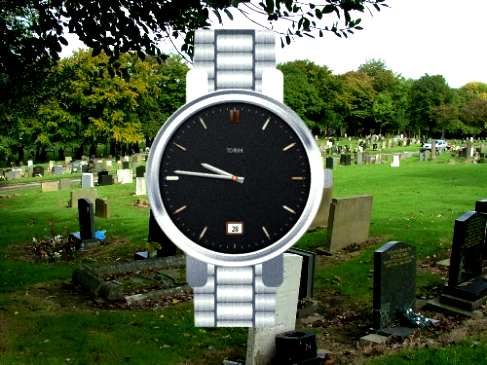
9:46
